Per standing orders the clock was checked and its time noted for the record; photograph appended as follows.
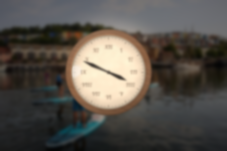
3:49
